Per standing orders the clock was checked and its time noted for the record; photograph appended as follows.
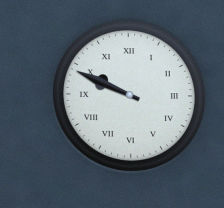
9:49
